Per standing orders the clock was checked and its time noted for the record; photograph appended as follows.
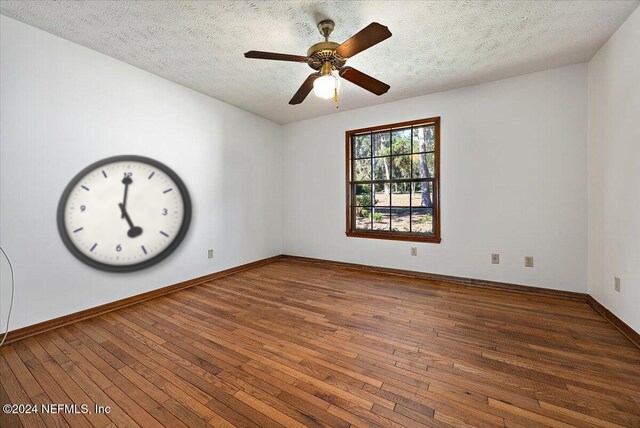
5:00
